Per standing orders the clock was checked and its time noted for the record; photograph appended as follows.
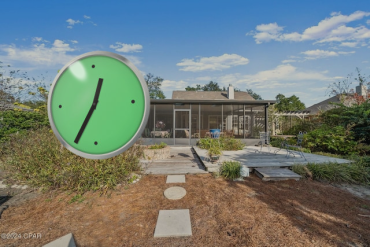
12:35
